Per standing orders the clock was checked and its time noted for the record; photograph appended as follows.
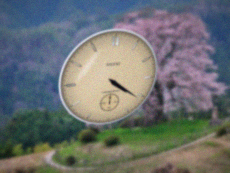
4:21
